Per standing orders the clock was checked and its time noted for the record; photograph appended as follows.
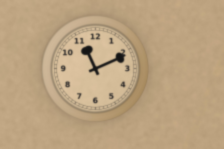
11:11
